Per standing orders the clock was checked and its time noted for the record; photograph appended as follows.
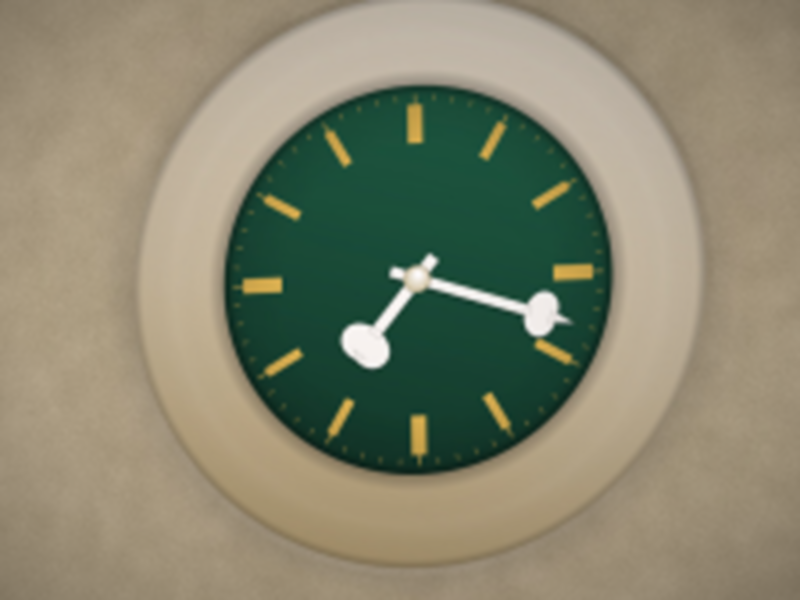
7:18
